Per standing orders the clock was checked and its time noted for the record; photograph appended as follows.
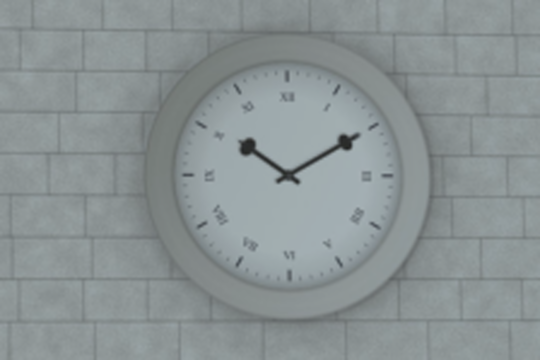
10:10
